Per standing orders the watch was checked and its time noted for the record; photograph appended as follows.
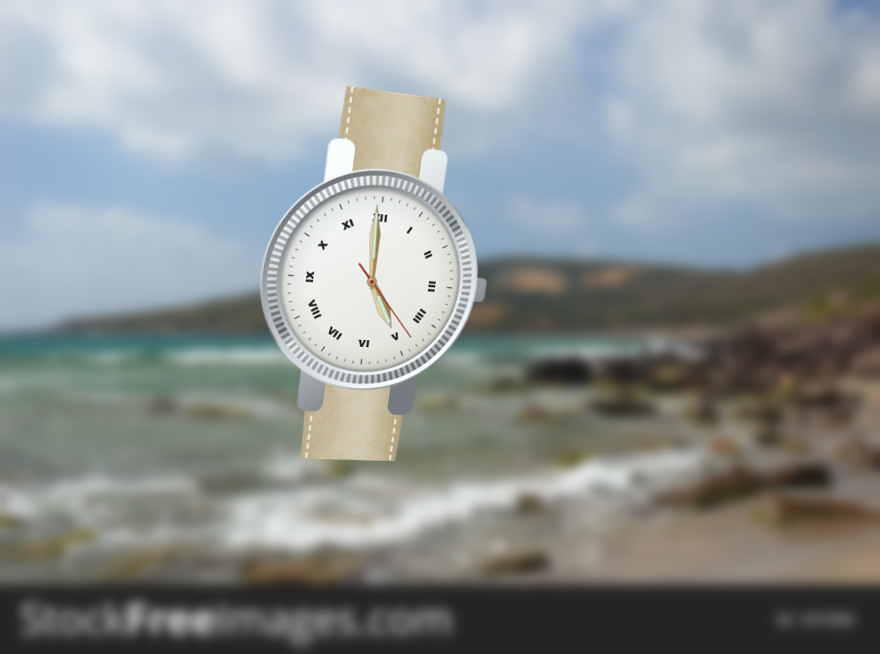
4:59:23
